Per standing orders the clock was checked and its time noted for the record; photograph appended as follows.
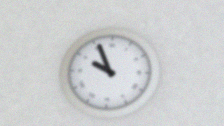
9:56
